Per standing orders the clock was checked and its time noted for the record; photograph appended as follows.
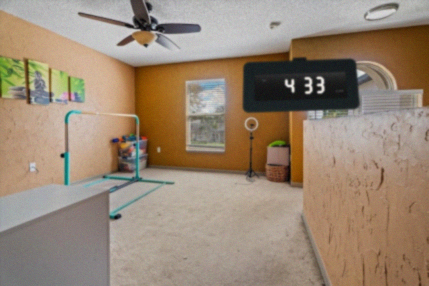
4:33
